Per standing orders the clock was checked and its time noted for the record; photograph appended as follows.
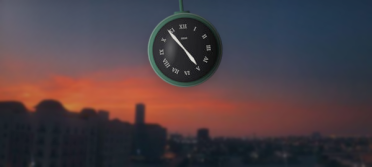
4:54
